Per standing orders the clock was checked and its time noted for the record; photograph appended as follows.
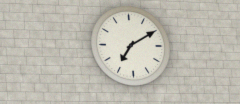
7:10
